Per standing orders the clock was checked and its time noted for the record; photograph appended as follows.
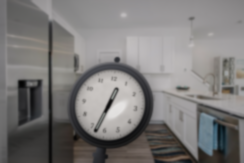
12:33
